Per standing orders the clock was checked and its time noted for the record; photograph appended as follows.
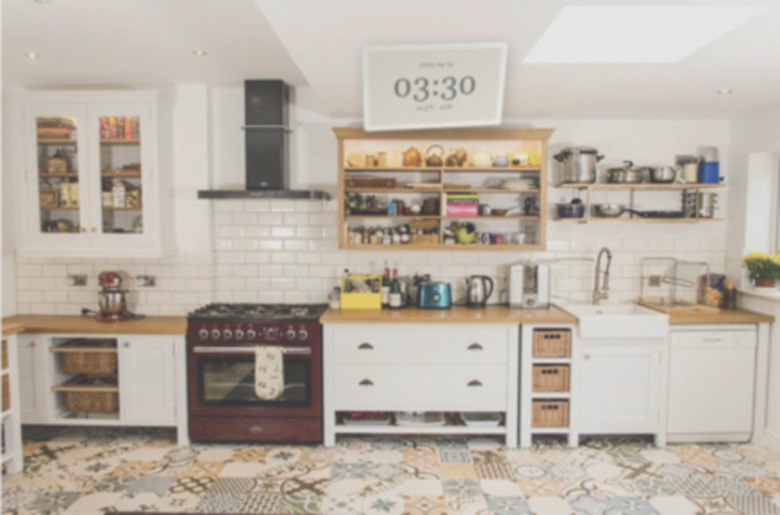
3:30
